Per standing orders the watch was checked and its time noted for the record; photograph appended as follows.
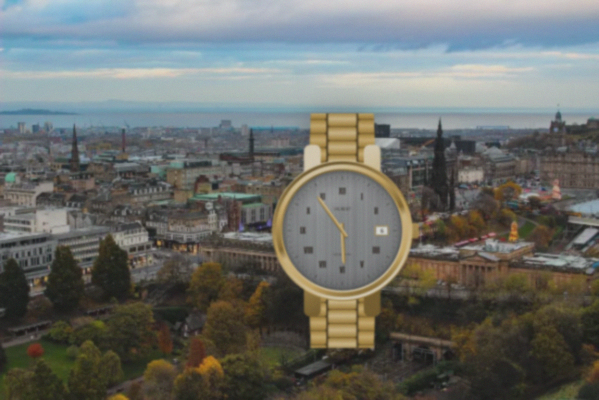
5:54
